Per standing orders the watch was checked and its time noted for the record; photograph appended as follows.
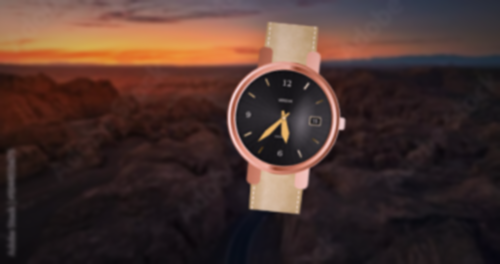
5:37
